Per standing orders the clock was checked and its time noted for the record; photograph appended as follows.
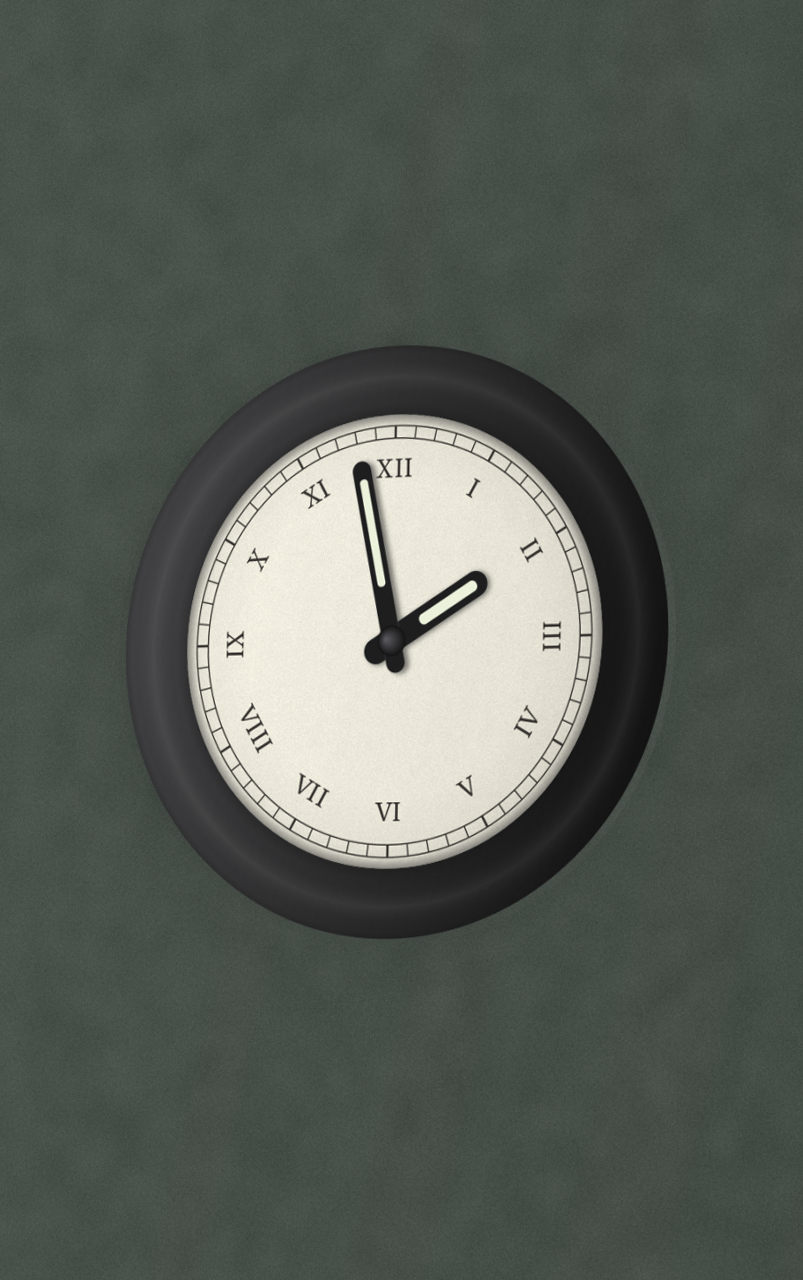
1:58
